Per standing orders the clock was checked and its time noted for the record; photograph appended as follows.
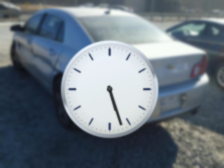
5:27
